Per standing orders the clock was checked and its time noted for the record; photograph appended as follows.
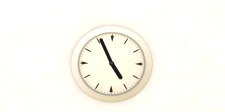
4:56
